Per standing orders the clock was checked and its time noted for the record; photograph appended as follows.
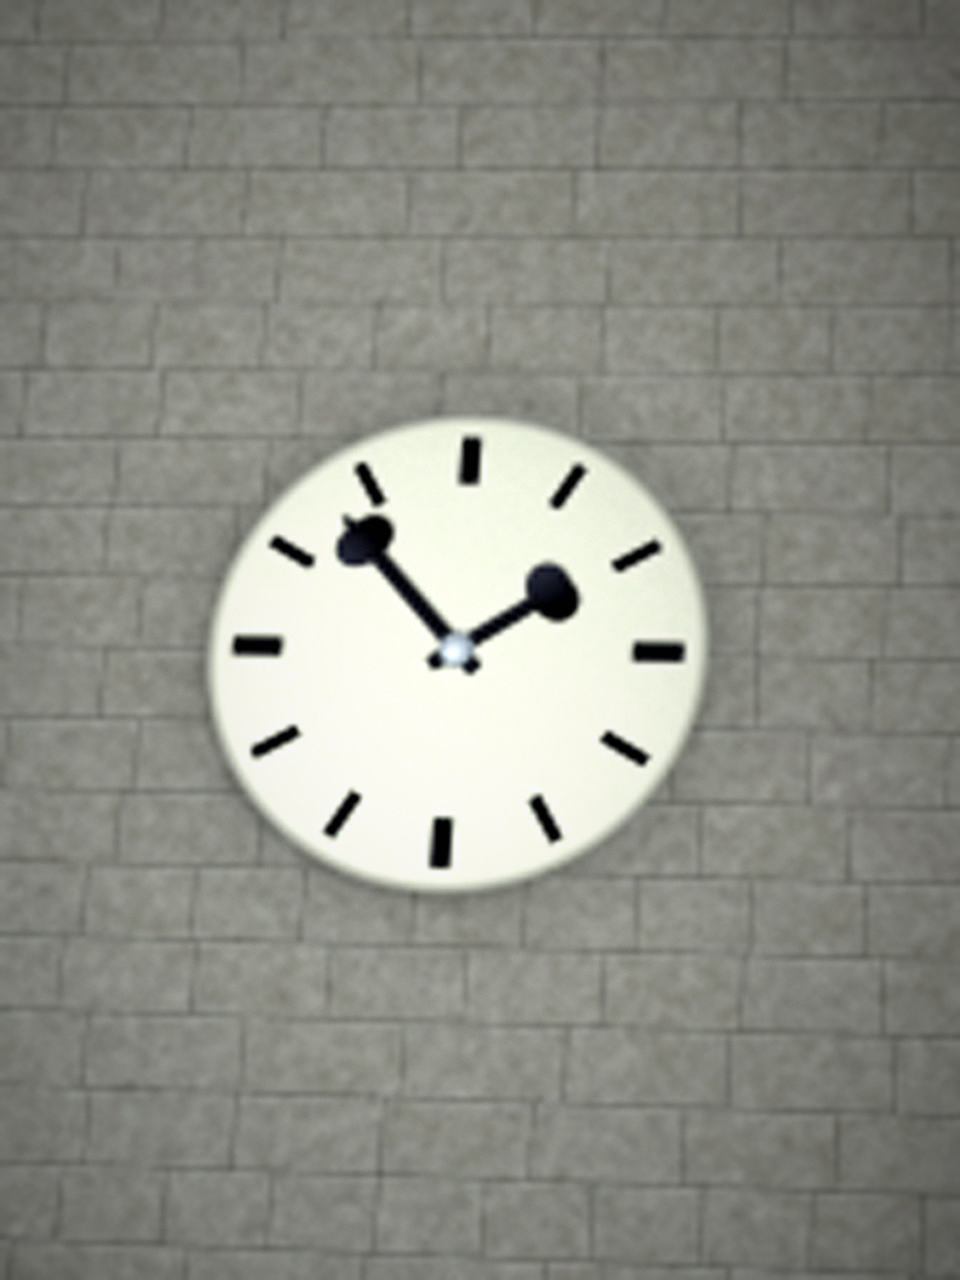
1:53
